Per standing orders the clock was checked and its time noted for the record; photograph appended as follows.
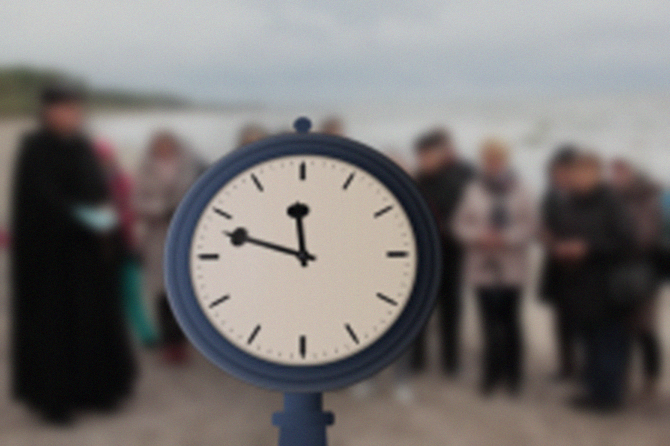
11:48
